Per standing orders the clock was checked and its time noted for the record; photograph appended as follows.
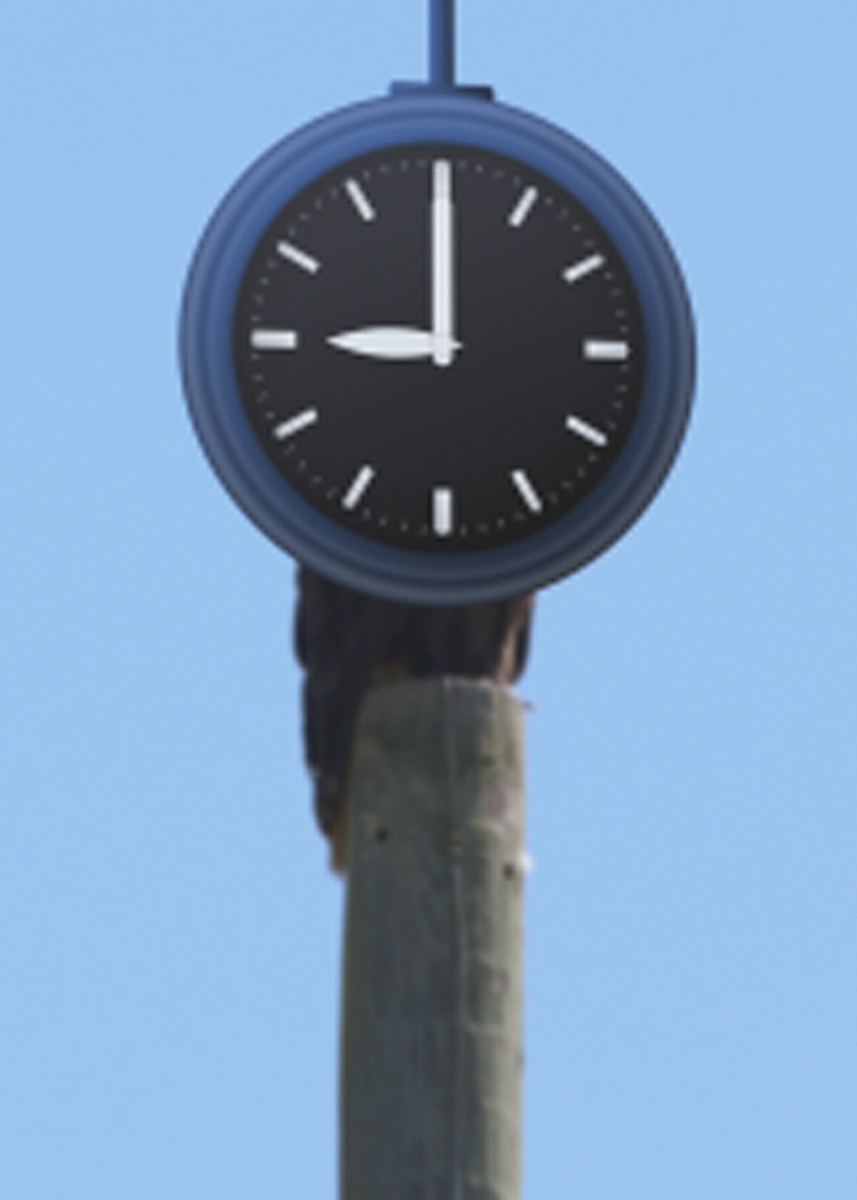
9:00
